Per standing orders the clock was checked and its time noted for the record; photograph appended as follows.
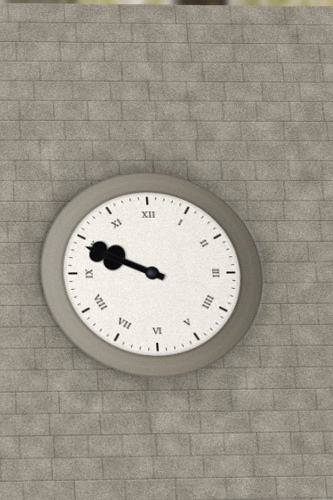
9:49
